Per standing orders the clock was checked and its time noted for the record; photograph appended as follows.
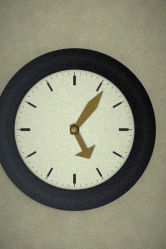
5:06
